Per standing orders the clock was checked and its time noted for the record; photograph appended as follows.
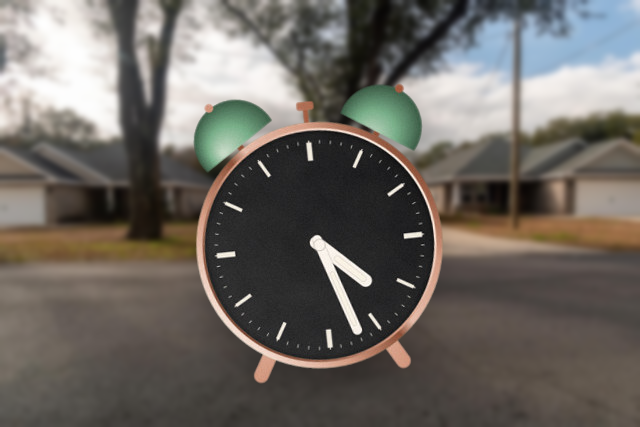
4:27
